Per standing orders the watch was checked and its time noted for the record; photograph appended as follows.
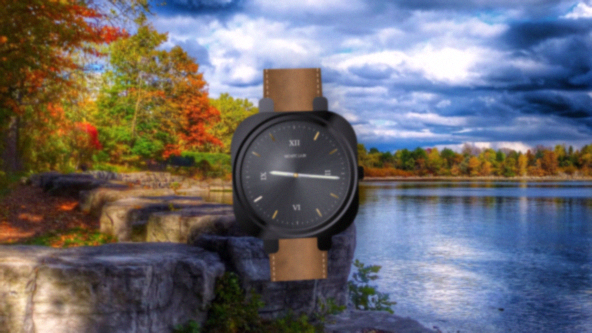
9:16
